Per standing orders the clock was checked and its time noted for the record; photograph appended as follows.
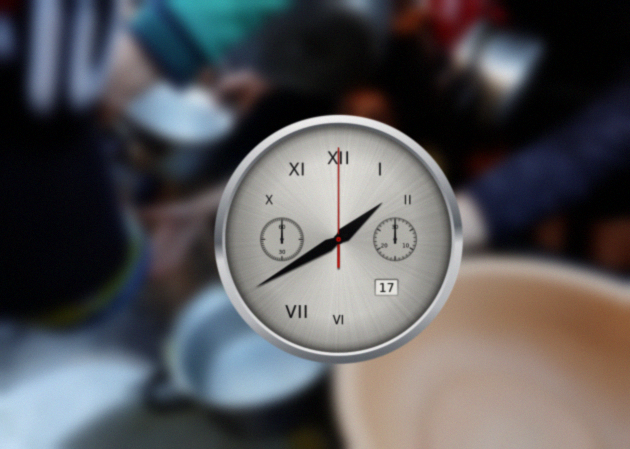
1:40
